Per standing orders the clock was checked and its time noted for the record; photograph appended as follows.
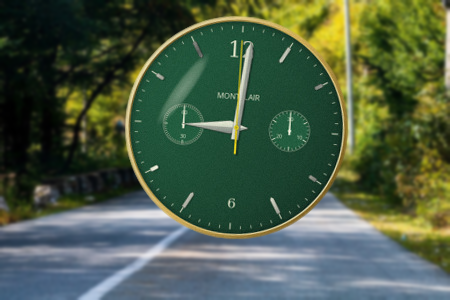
9:01
